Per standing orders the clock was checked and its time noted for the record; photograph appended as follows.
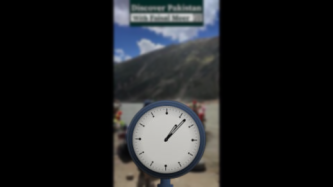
1:07
